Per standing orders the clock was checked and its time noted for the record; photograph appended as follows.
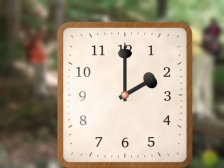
2:00
